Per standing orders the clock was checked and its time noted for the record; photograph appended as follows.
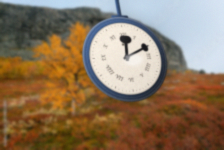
12:11
